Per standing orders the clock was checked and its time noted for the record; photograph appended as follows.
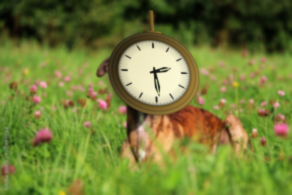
2:29
